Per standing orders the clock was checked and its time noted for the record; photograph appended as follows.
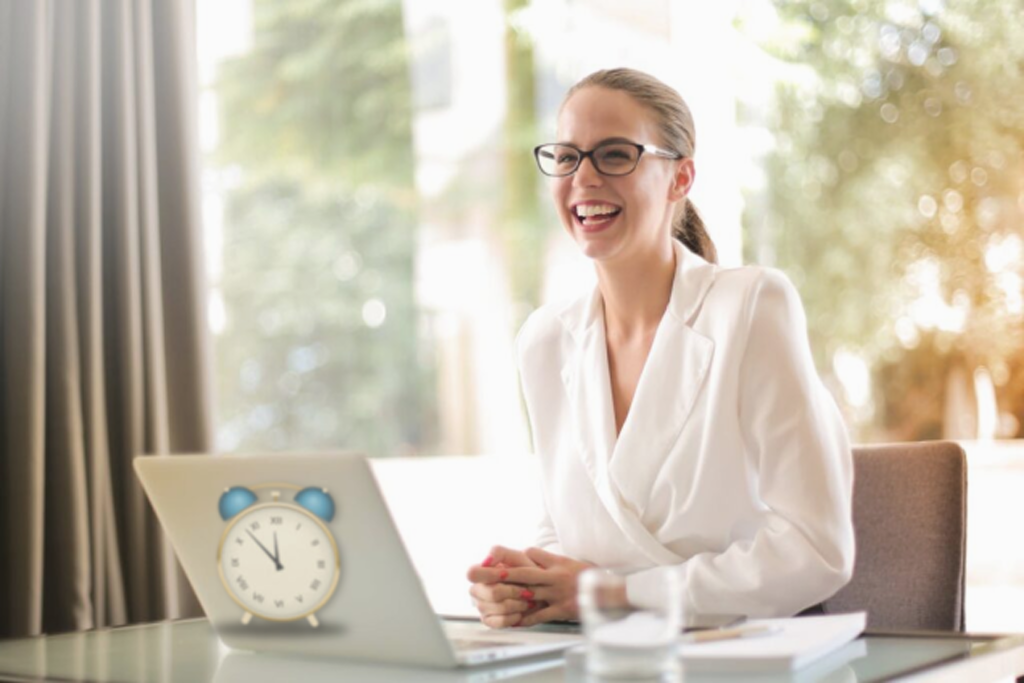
11:53
